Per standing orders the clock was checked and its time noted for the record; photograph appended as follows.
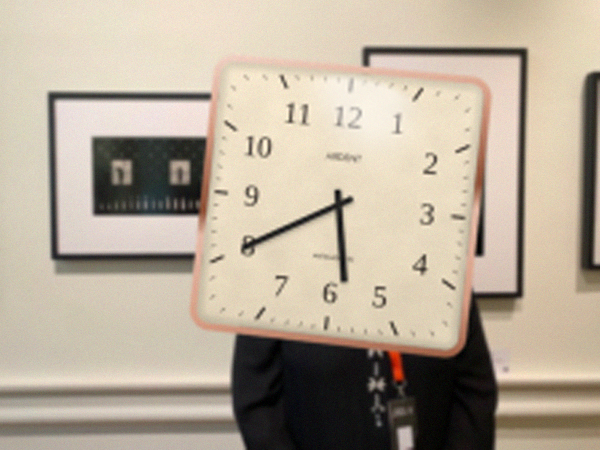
5:40
